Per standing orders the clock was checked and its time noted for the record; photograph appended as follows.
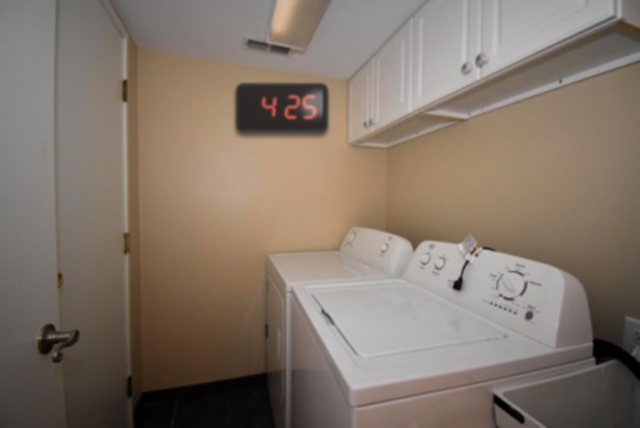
4:25
